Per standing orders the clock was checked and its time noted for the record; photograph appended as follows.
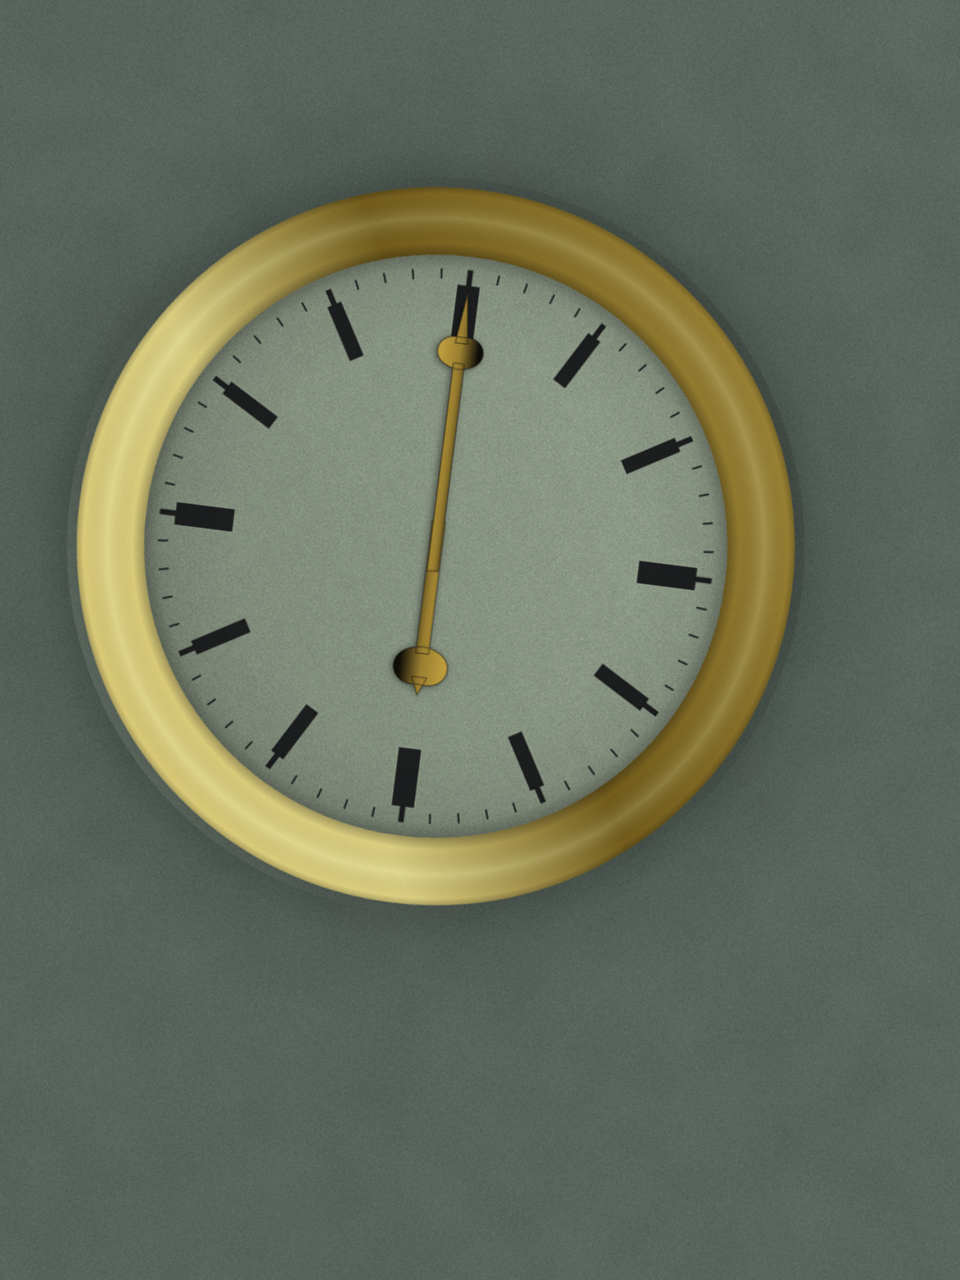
6:00
